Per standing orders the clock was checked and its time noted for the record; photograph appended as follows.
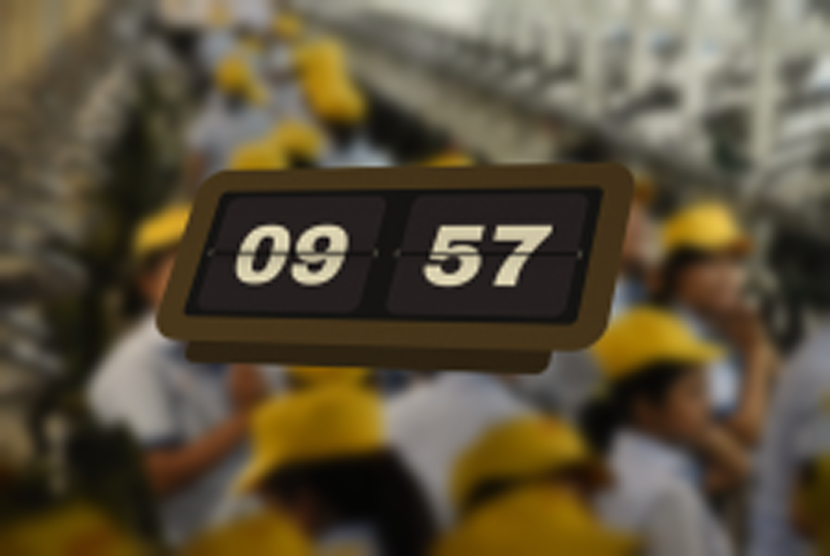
9:57
